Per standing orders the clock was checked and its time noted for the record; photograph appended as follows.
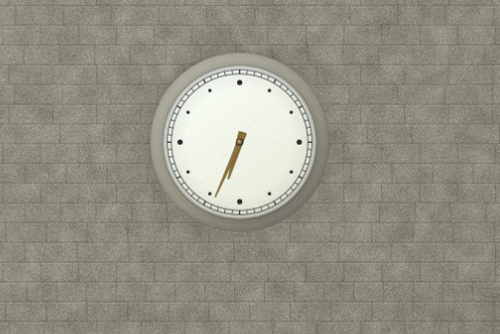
6:34
